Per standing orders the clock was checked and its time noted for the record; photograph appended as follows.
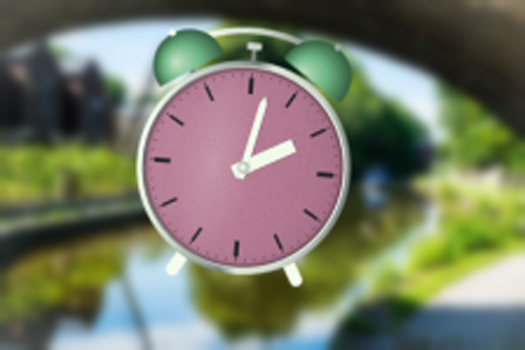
2:02
